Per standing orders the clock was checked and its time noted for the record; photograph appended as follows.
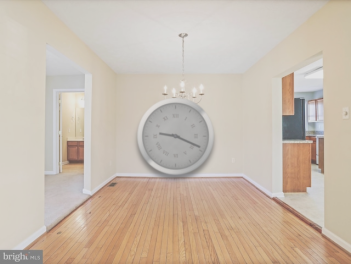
9:19
